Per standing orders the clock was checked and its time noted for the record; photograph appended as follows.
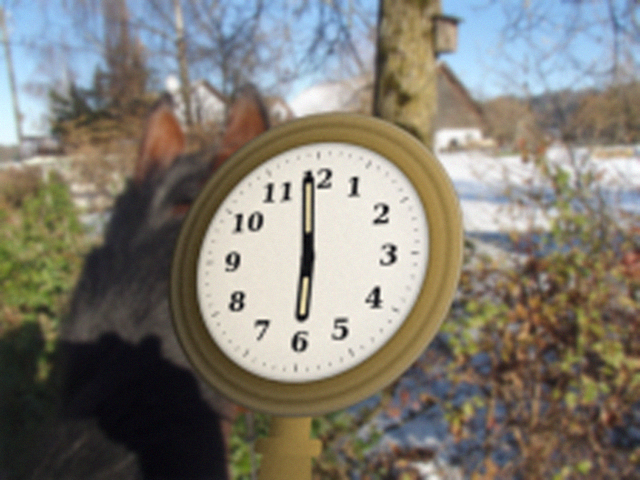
5:59
